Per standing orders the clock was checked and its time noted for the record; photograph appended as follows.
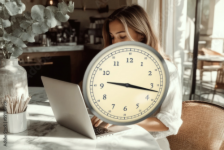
9:17
